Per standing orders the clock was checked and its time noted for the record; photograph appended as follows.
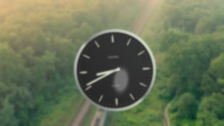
8:41
